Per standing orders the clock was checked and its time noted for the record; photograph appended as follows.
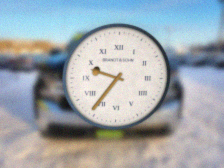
9:36
